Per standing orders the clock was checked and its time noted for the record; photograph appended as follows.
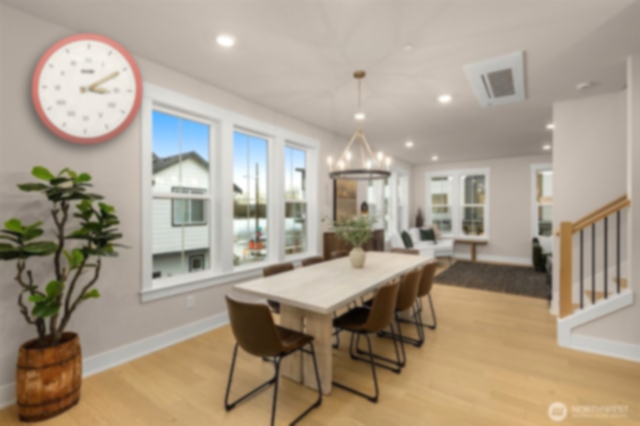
3:10
